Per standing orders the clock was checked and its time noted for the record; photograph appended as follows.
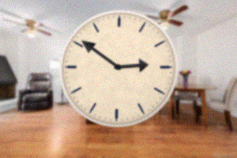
2:51
